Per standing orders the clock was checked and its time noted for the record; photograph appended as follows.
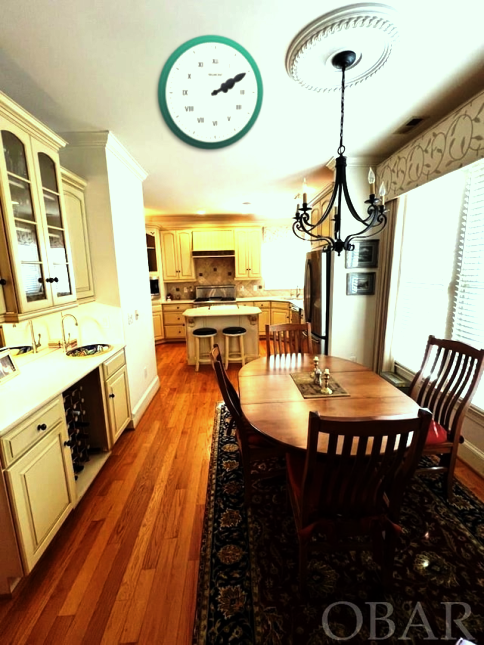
2:10
